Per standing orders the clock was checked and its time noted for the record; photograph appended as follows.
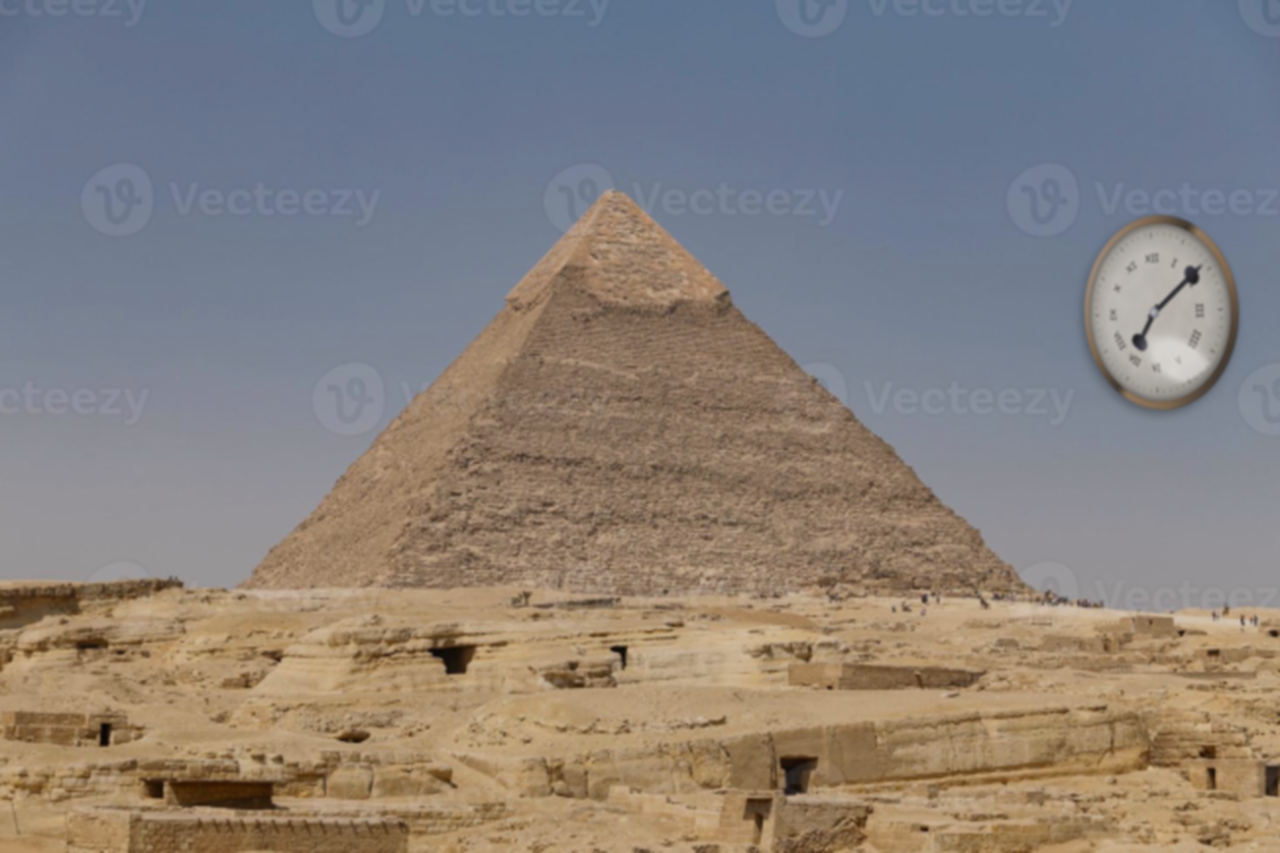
7:09
